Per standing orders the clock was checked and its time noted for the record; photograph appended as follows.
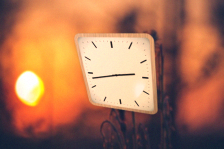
2:43
